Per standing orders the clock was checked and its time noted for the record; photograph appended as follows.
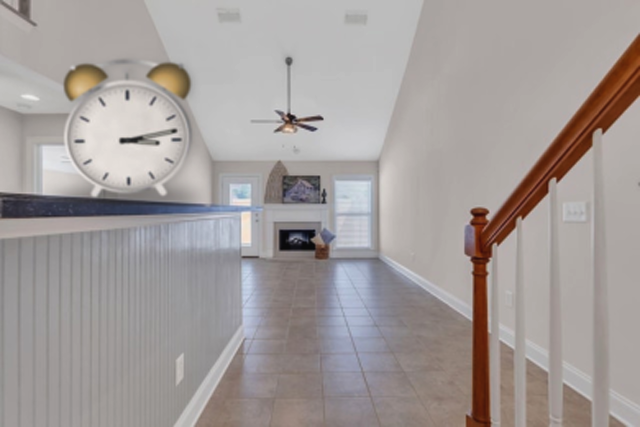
3:13
